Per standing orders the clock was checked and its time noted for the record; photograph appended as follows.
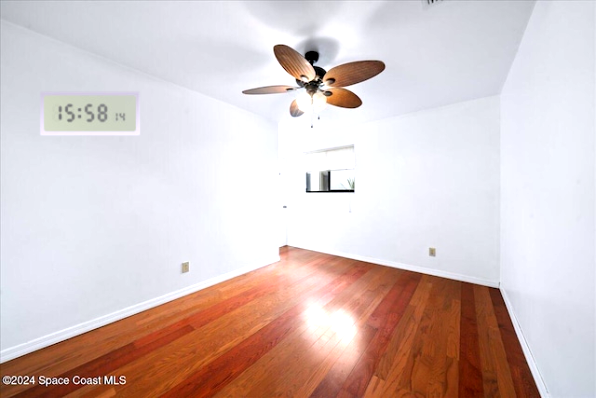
15:58:14
